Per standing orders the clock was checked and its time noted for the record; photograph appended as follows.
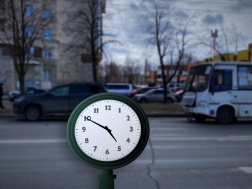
4:50
